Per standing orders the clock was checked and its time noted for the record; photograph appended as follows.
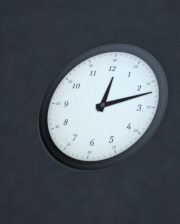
12:12
